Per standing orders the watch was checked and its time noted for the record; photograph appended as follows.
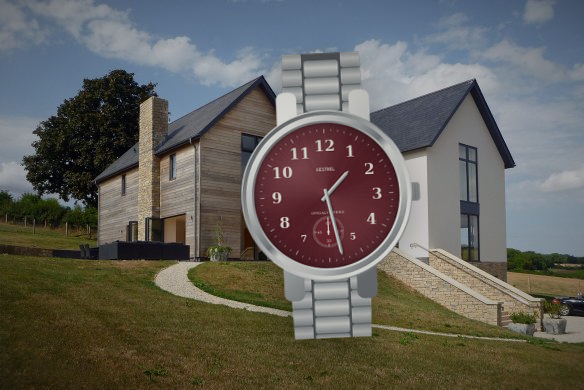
1:28
